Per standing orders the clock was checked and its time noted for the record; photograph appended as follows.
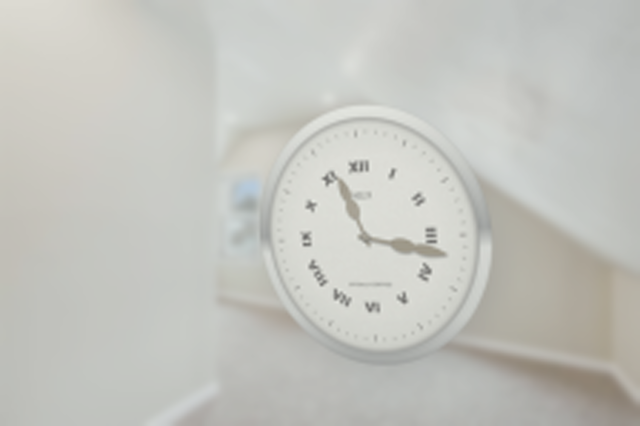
11:17
